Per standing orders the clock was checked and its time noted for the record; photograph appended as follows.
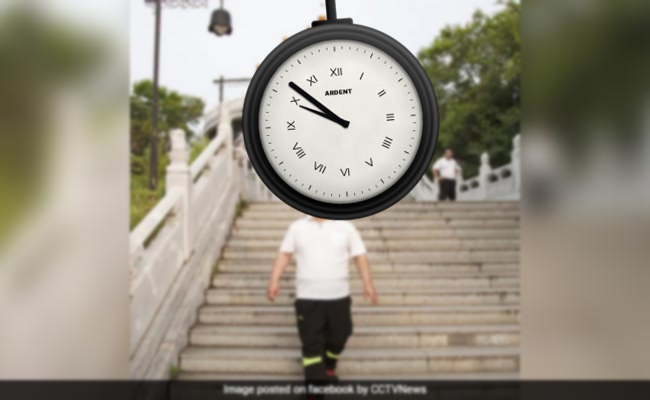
9:52
